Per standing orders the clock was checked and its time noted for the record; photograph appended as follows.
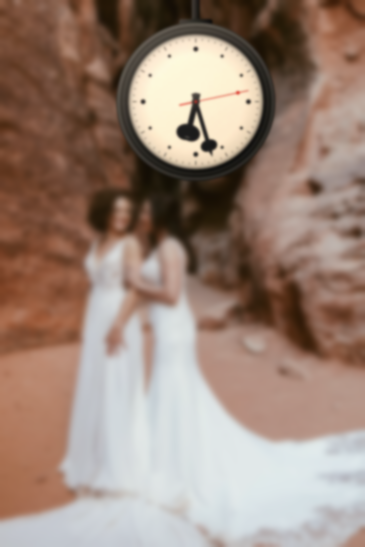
6:27:13
